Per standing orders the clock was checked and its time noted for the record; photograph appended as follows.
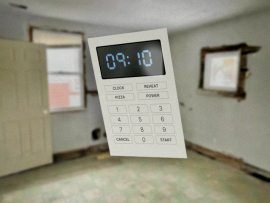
9:10
